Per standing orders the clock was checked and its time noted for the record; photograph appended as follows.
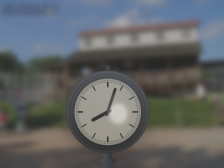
8:03
